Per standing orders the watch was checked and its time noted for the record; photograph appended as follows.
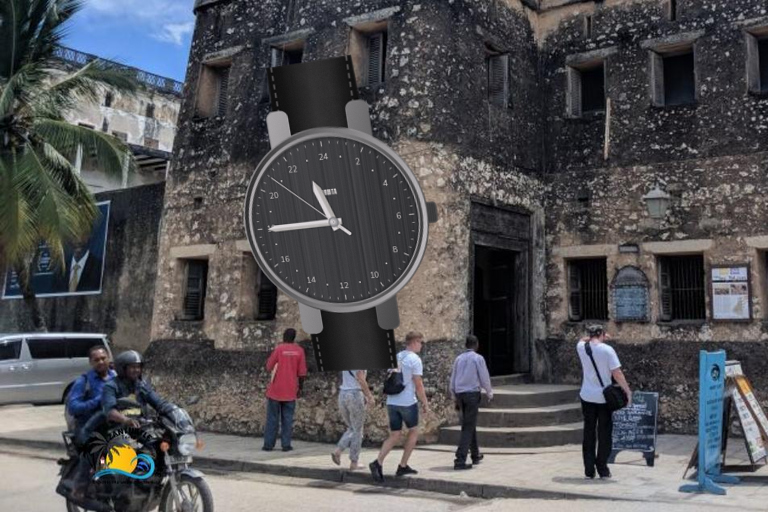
22:44:52
